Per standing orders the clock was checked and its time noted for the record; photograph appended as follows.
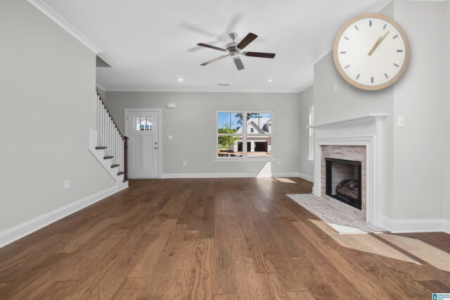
1:07
